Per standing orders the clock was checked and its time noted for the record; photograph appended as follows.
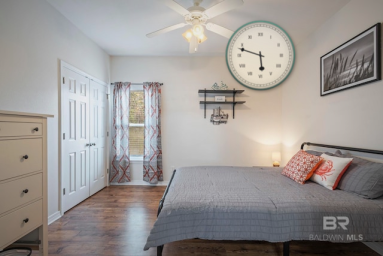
5:48
